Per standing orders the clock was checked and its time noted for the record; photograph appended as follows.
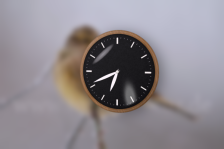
6:41
